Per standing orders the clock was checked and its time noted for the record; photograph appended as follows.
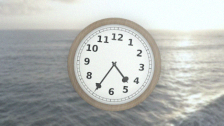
4:35
